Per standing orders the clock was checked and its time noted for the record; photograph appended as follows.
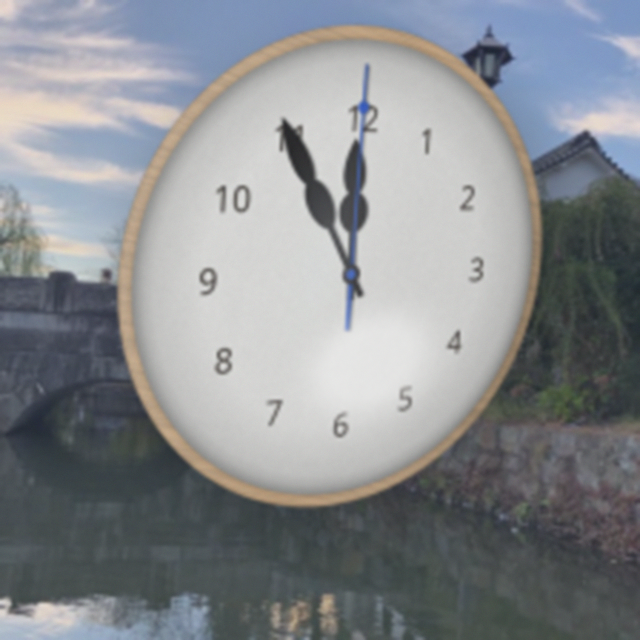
11:55:00
